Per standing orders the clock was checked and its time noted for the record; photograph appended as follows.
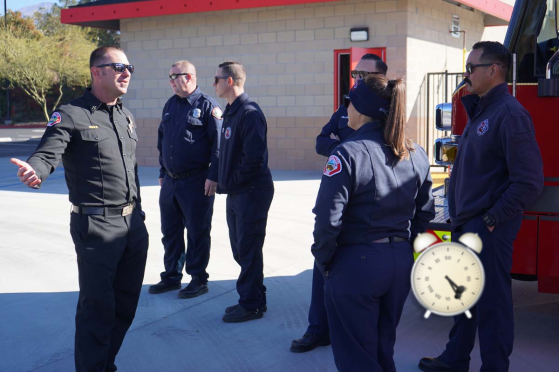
4:25
